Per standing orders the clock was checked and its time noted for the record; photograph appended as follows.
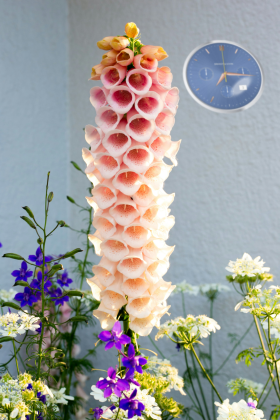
7:16
